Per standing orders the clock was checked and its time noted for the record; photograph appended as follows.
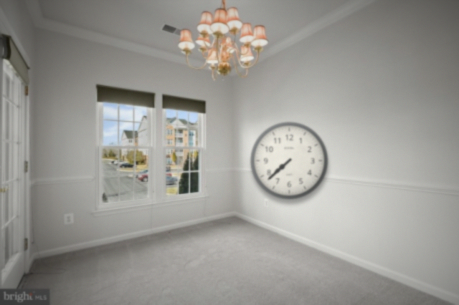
7:38
